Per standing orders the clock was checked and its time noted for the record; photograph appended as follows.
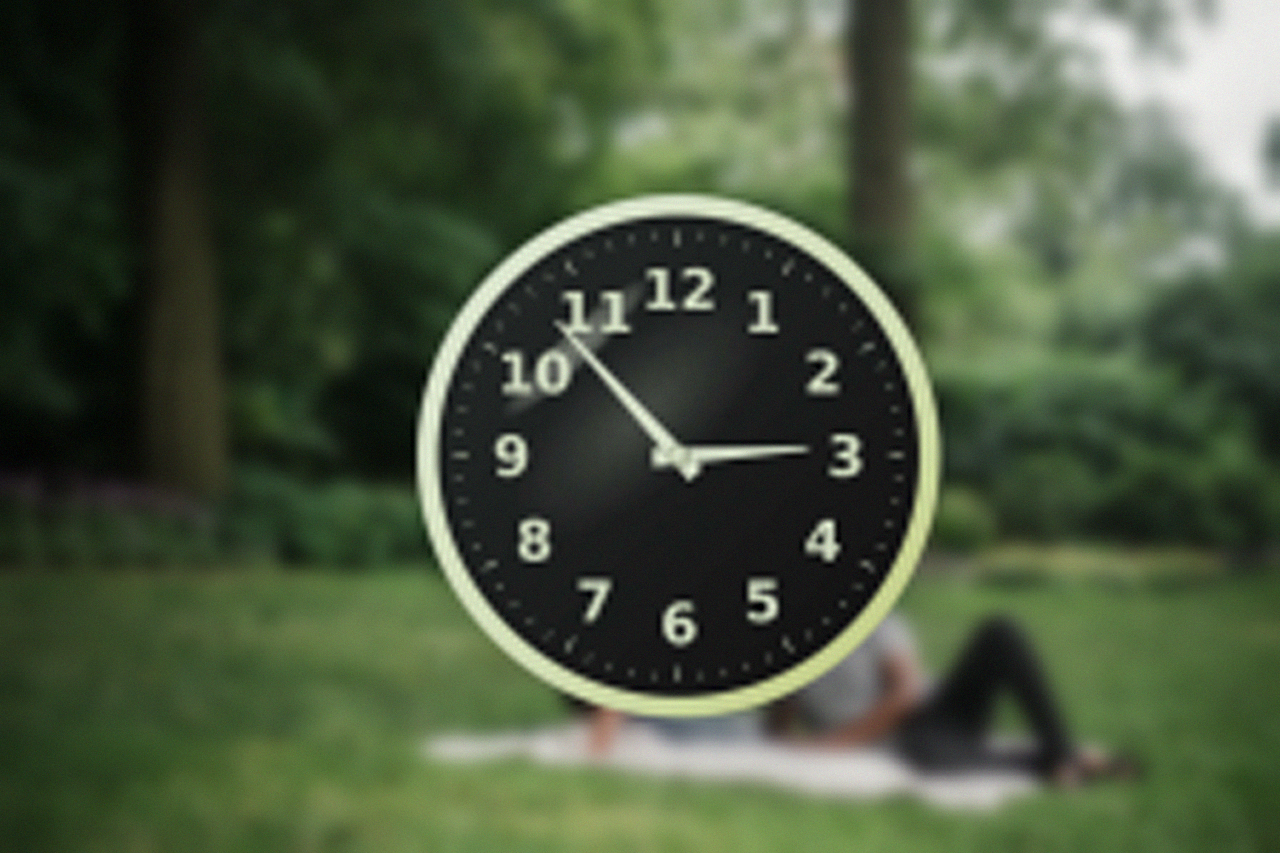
2:53
